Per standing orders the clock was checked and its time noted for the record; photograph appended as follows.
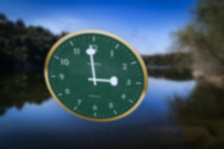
2:59
